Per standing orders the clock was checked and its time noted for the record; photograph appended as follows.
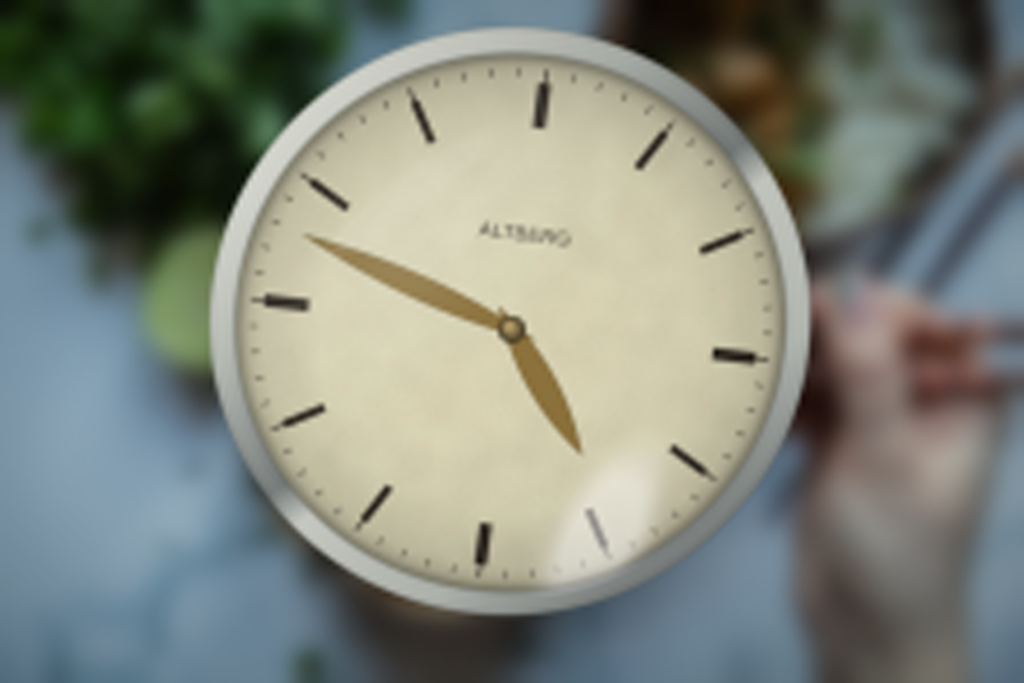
4:48
